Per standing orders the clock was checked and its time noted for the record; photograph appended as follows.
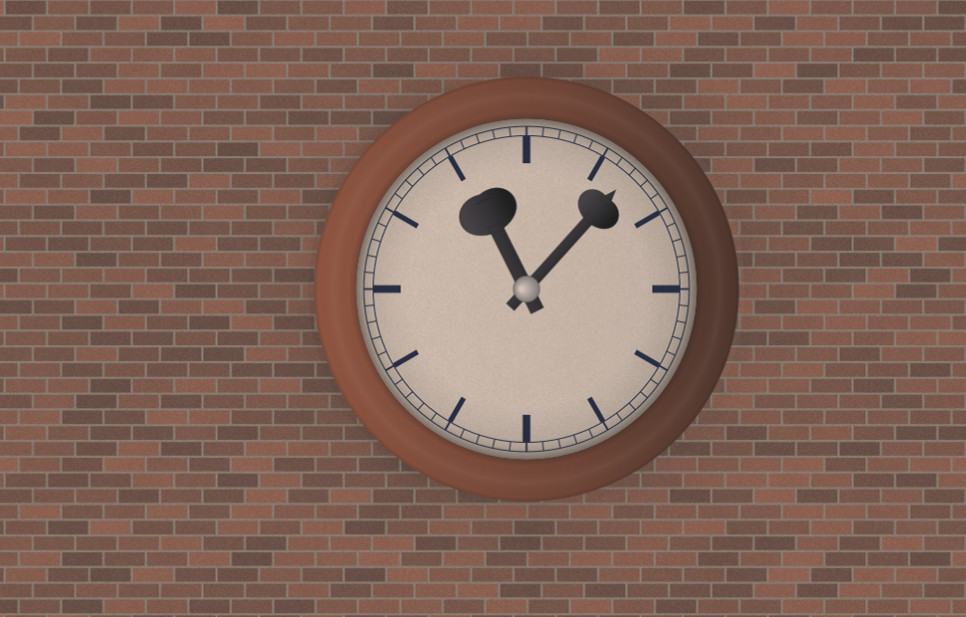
11:07
